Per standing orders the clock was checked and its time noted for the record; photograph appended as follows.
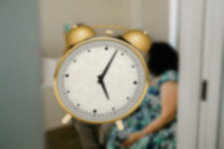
5:03
